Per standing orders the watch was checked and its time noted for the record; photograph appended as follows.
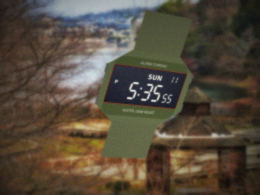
5:35
